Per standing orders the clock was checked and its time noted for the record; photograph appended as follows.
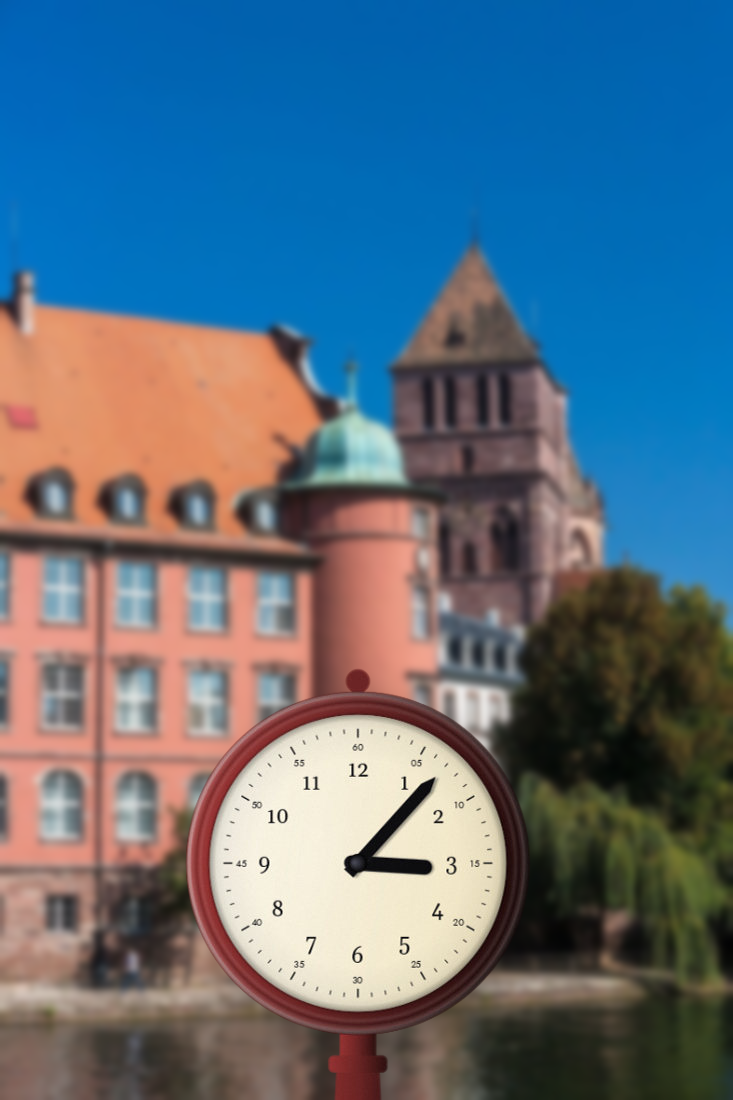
3:07
